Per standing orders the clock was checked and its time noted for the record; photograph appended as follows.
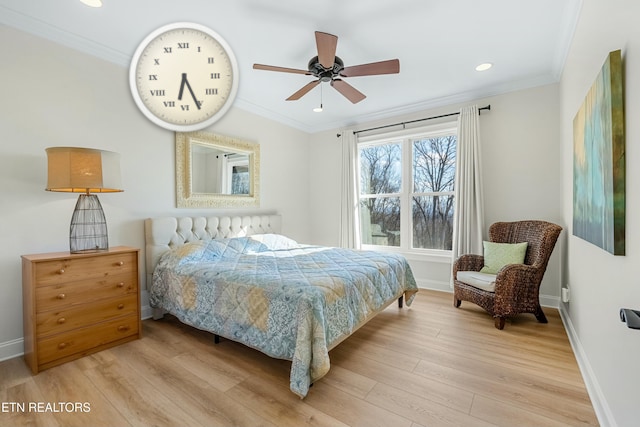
6:26
